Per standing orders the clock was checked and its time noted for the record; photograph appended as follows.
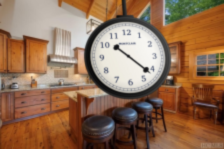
10:22
